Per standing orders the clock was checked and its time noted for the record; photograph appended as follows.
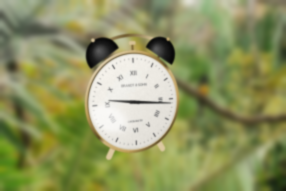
9:16
